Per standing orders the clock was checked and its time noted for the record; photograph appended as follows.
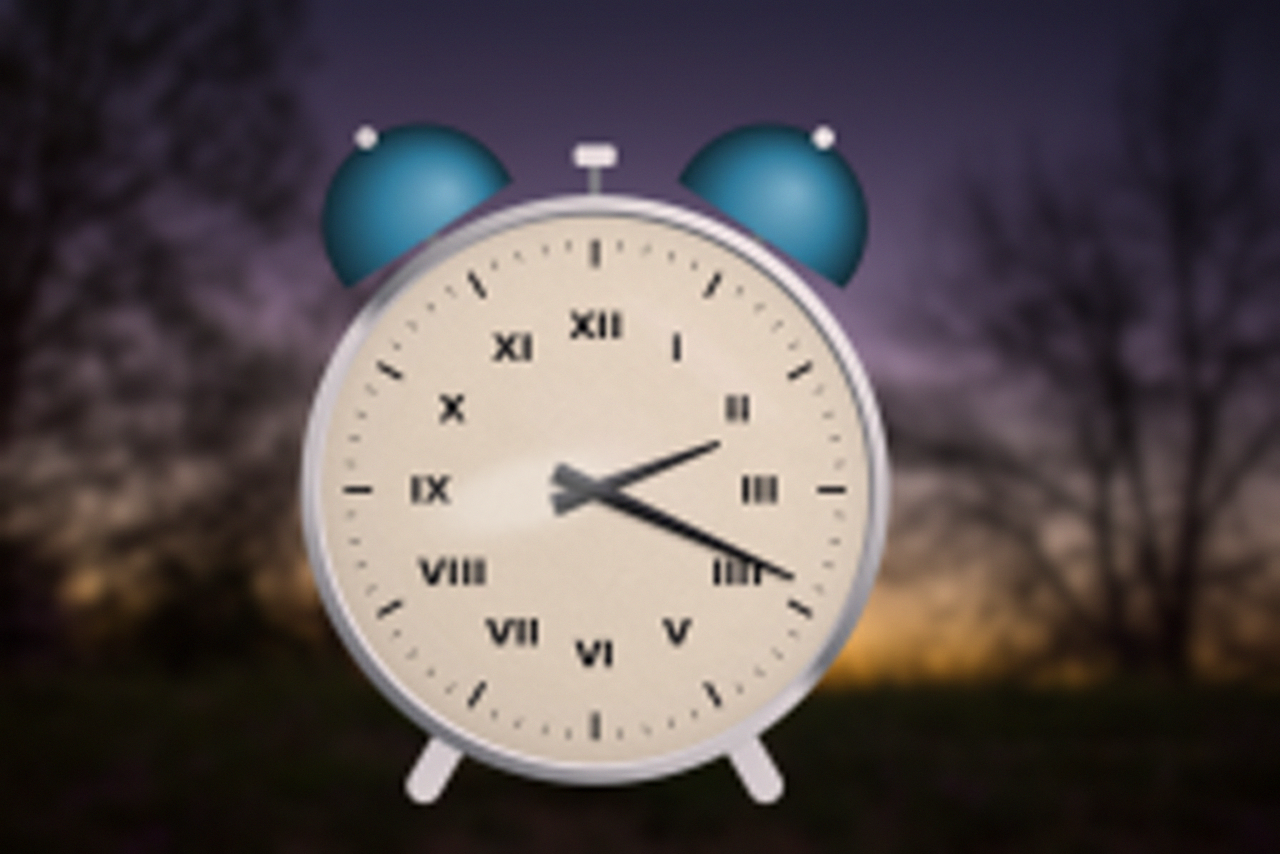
2:19
